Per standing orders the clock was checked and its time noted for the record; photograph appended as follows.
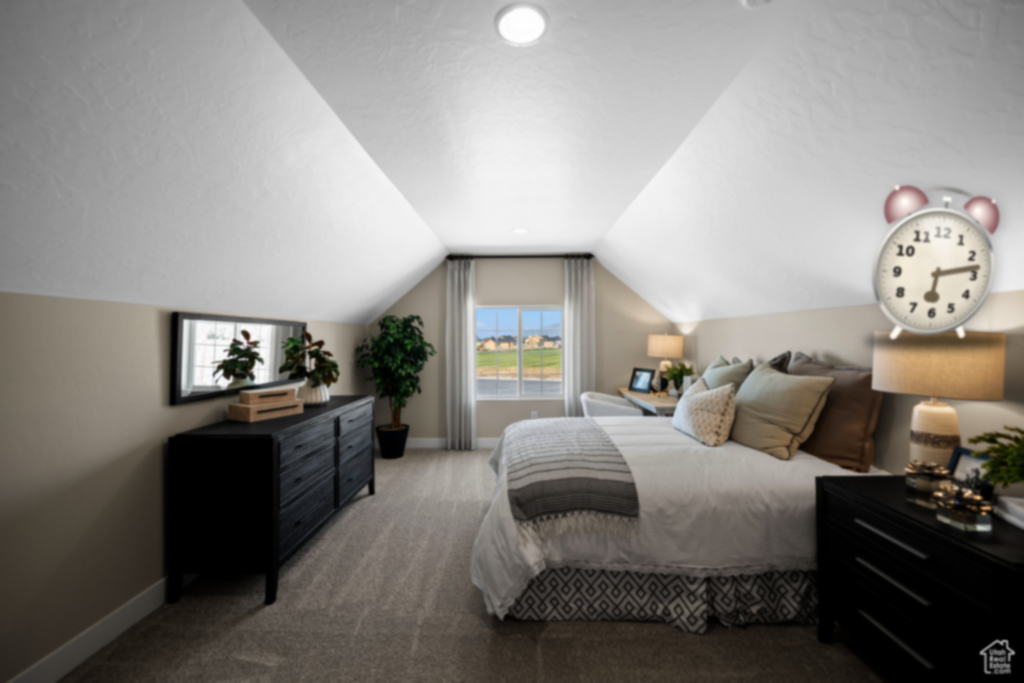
6:13
